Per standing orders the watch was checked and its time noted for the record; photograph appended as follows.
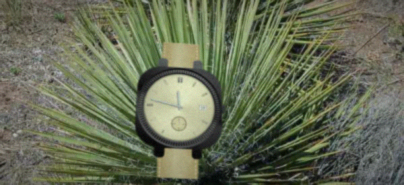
11:47
